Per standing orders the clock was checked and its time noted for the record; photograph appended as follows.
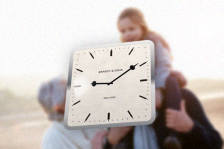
9:09
